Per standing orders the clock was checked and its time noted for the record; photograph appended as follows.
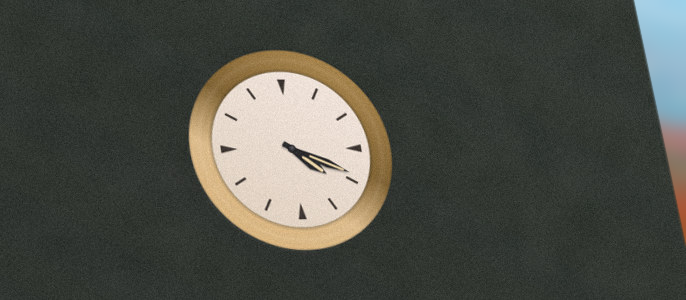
4:19
